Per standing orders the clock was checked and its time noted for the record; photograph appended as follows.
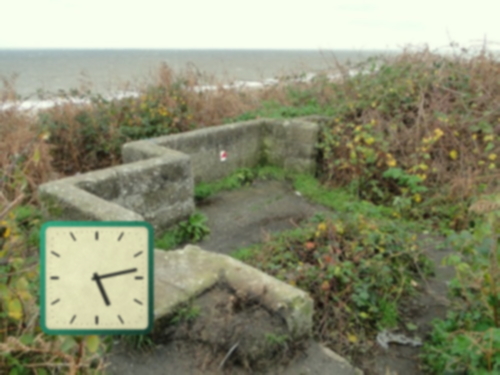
5:13
